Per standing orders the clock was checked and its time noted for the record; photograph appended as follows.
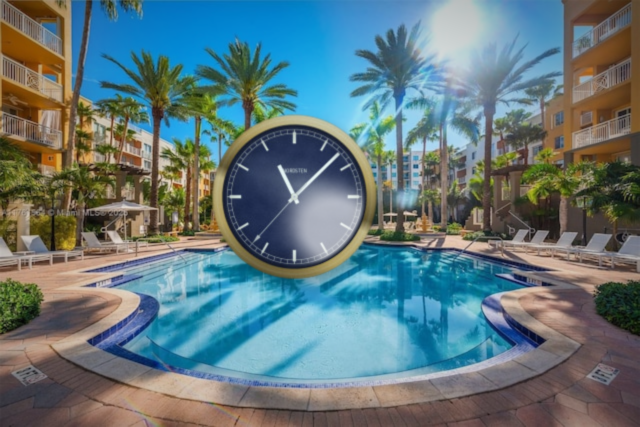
11:07:37
